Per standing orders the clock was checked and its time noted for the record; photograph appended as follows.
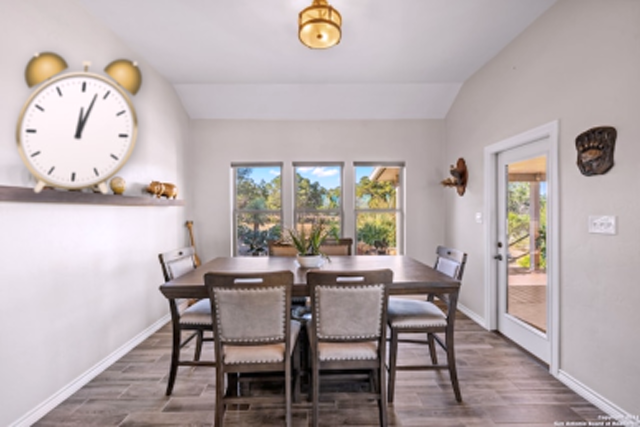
12:03
